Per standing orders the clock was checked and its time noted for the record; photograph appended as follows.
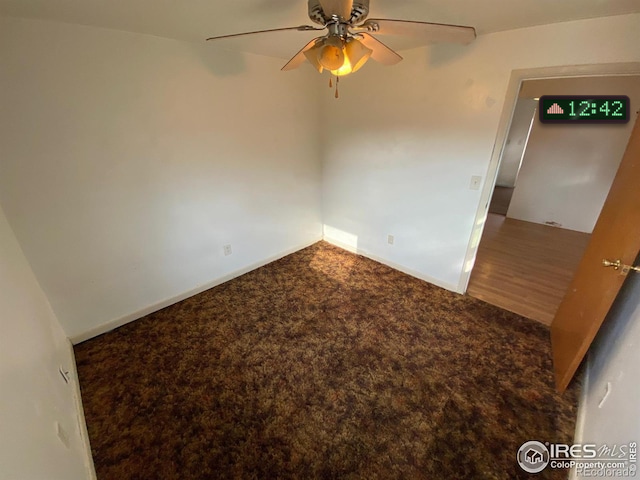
12:42
